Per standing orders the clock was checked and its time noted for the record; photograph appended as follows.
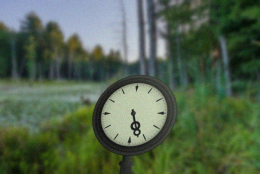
5:27
